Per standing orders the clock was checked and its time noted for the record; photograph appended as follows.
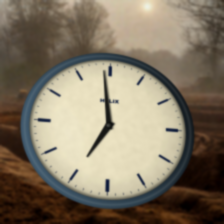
6:59
